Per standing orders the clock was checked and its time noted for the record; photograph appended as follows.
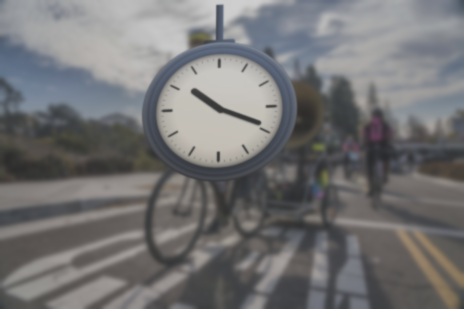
10:19
